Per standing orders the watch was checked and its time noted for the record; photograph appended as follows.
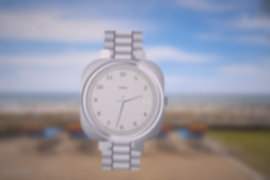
2:32
